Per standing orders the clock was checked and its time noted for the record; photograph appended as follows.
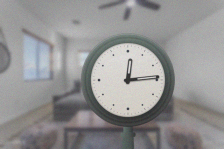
12:14
